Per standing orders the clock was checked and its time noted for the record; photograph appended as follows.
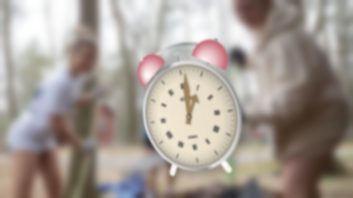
1:01
